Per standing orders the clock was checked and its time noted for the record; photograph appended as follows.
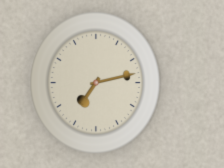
7:13
